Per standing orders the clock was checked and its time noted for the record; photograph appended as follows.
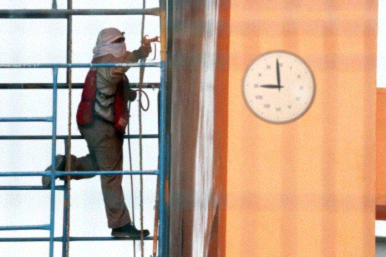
8:59
